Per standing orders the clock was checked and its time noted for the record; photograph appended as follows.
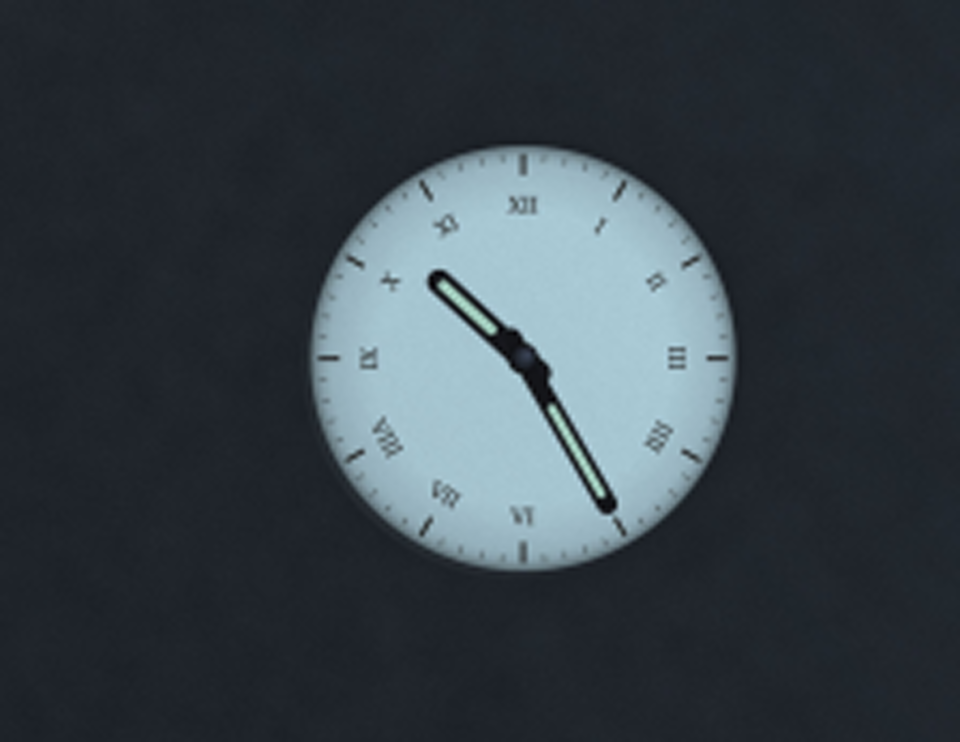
10:25
